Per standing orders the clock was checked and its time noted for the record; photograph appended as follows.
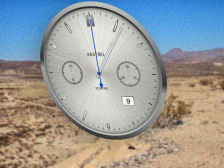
1:06
